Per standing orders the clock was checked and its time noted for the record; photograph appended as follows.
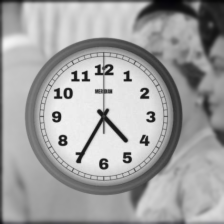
4:35:00
